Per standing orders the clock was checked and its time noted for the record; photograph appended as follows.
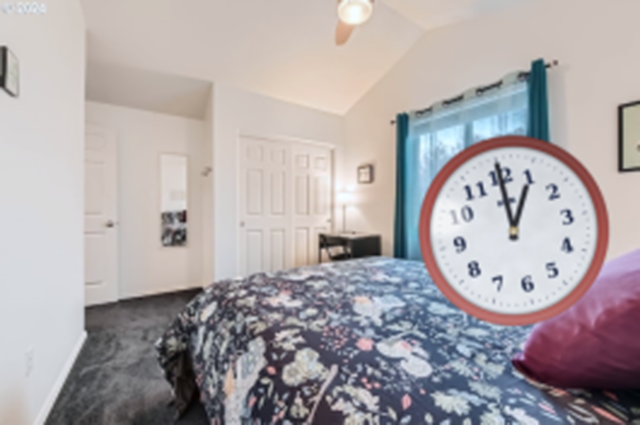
1:00
